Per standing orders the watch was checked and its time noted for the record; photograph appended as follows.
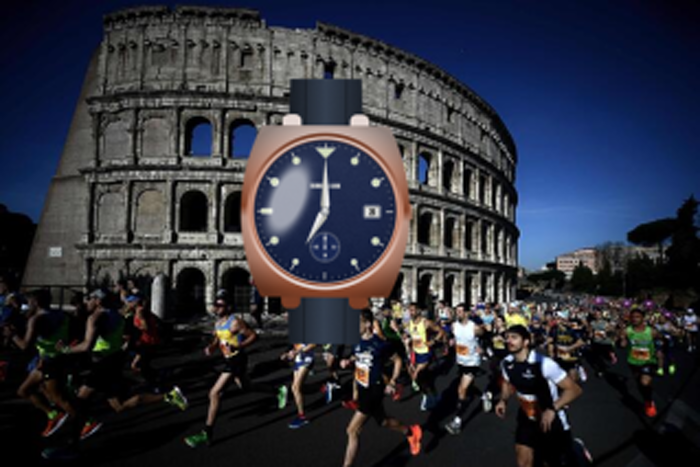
7:00
